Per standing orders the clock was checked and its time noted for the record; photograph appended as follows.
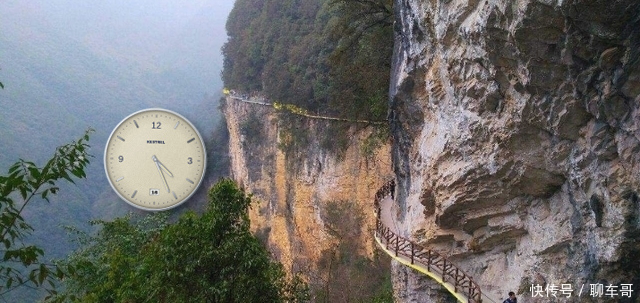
4:26
